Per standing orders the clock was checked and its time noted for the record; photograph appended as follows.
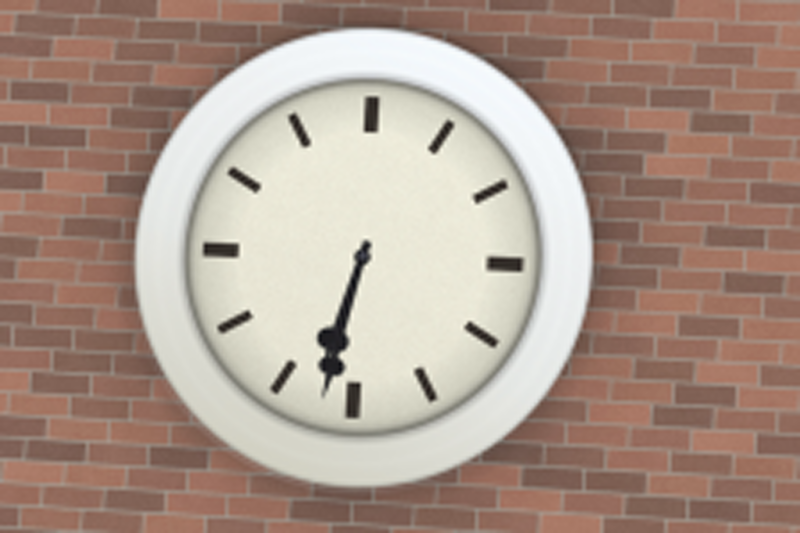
6:32
